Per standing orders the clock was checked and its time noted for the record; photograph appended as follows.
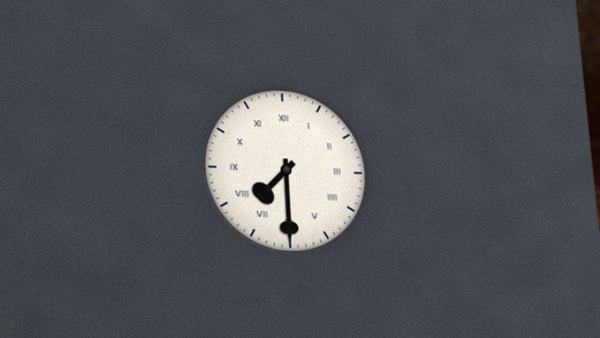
7:30
